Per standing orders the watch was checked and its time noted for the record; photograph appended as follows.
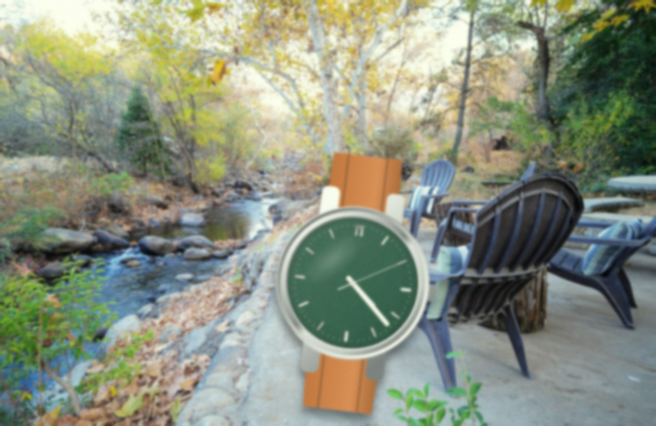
4:22:10
